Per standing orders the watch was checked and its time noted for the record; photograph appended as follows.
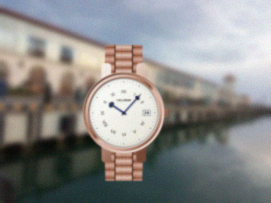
10:07
